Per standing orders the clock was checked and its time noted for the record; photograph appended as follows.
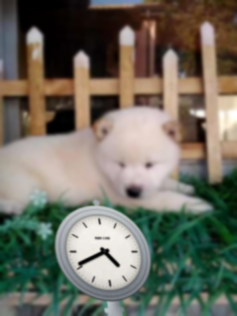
4:41
